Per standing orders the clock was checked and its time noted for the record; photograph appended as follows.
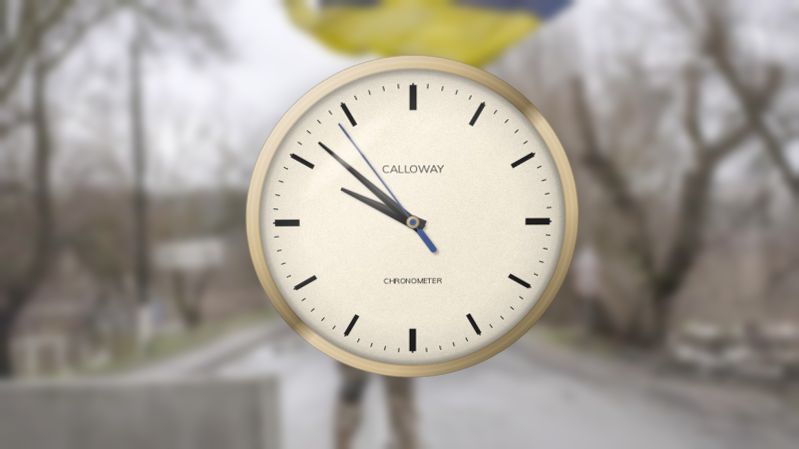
9:51:54
